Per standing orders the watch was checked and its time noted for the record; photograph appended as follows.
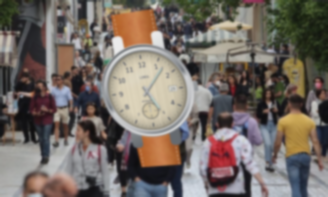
5:07
